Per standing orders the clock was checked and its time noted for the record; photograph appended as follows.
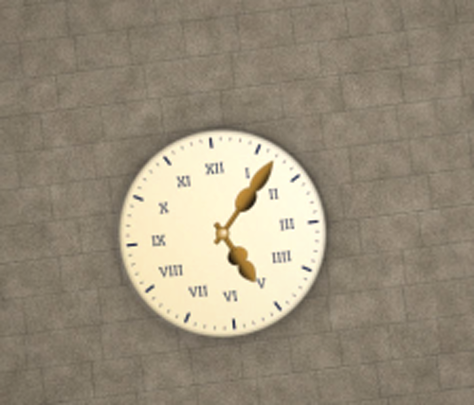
5:07
